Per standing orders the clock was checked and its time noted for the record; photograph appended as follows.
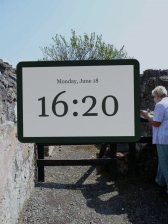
16:20
